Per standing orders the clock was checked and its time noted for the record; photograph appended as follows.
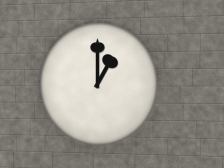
1:00
